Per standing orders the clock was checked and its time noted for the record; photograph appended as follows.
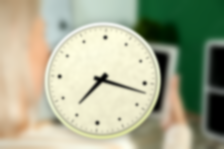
7:17
